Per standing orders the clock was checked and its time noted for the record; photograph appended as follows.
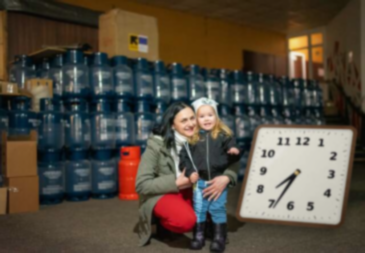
7:34
